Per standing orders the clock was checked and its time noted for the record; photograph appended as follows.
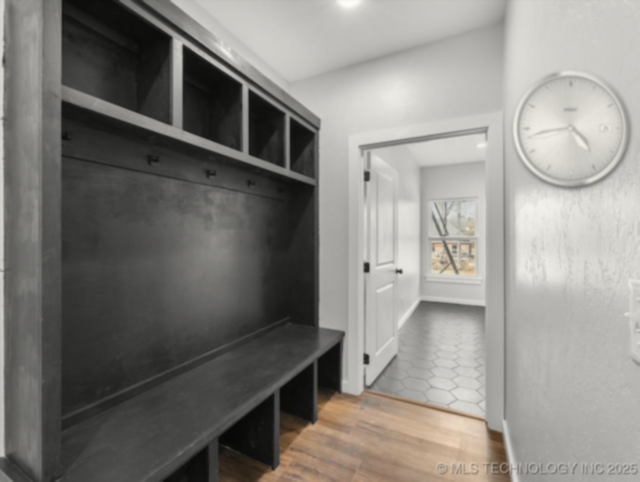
4:43
